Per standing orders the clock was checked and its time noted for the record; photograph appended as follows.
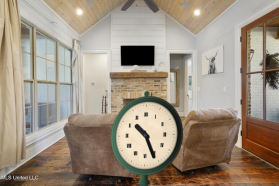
10:26
